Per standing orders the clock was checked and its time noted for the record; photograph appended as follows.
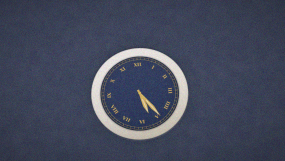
5:24
